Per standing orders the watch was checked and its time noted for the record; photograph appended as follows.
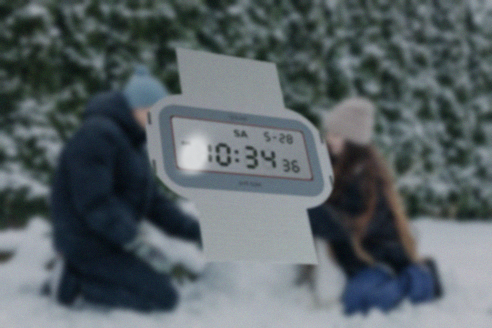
10:34:36
